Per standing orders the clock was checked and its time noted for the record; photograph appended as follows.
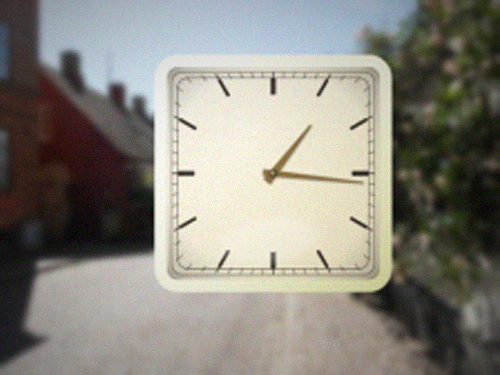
1:16
